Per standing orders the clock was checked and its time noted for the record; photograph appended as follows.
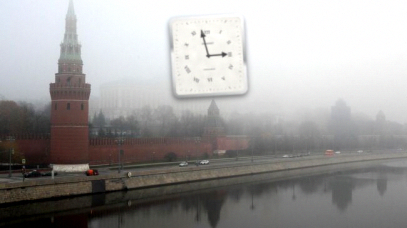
2:58
